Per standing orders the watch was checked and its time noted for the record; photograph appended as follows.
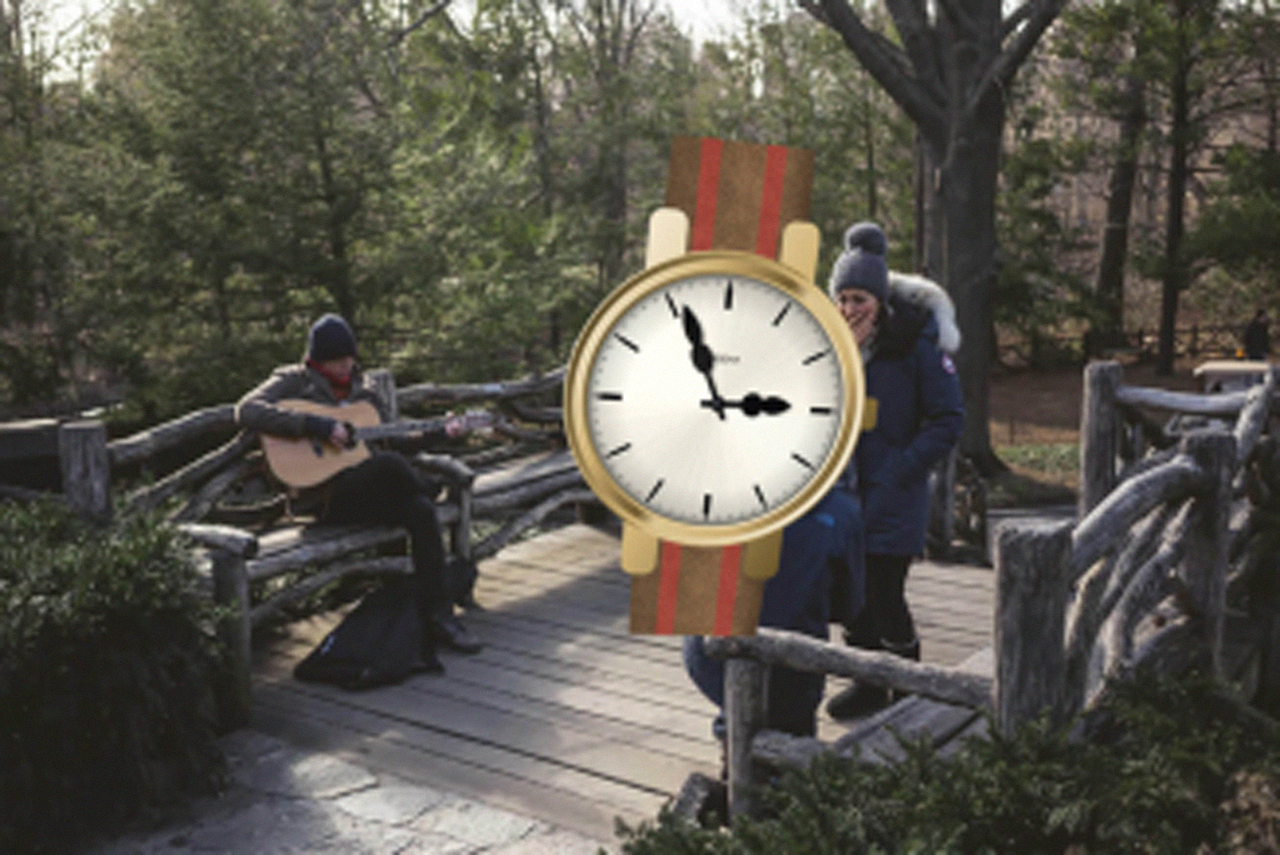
2:56
